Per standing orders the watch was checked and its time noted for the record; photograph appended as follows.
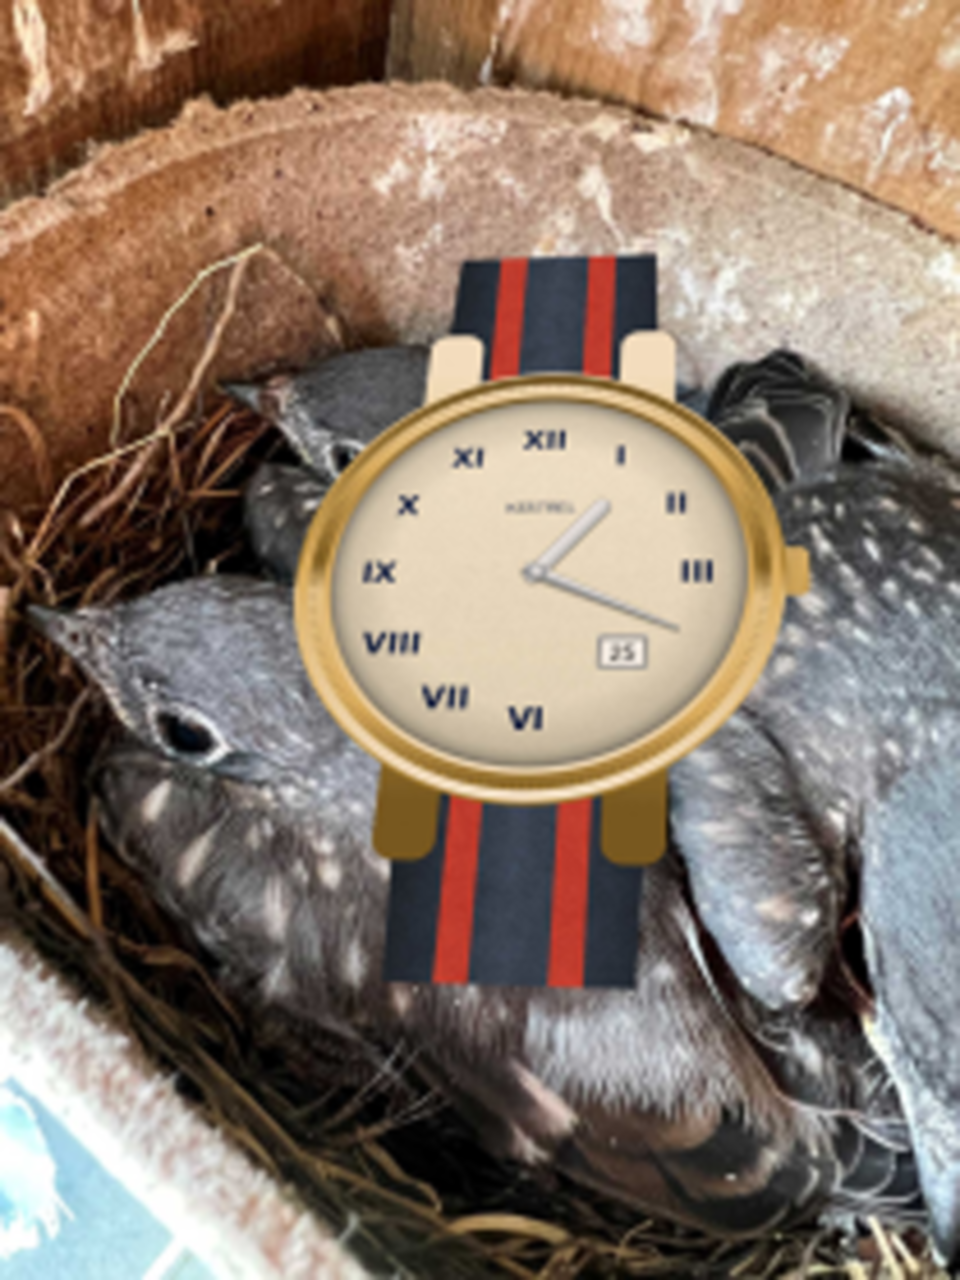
1:19
